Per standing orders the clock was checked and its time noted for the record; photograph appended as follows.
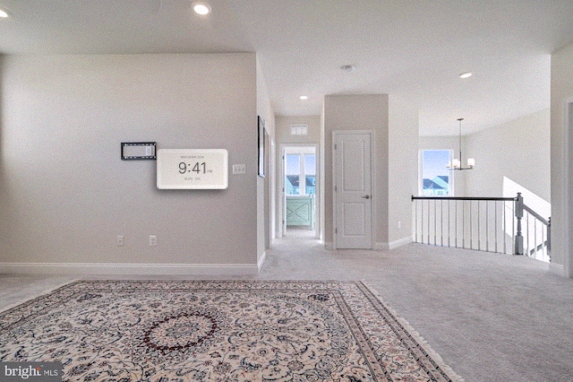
9:41
